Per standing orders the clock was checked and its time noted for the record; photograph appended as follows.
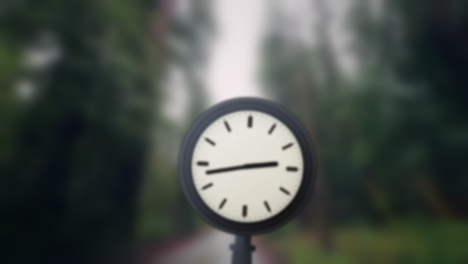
2:43
